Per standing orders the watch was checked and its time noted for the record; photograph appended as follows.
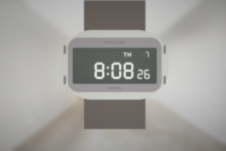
8:08:26
